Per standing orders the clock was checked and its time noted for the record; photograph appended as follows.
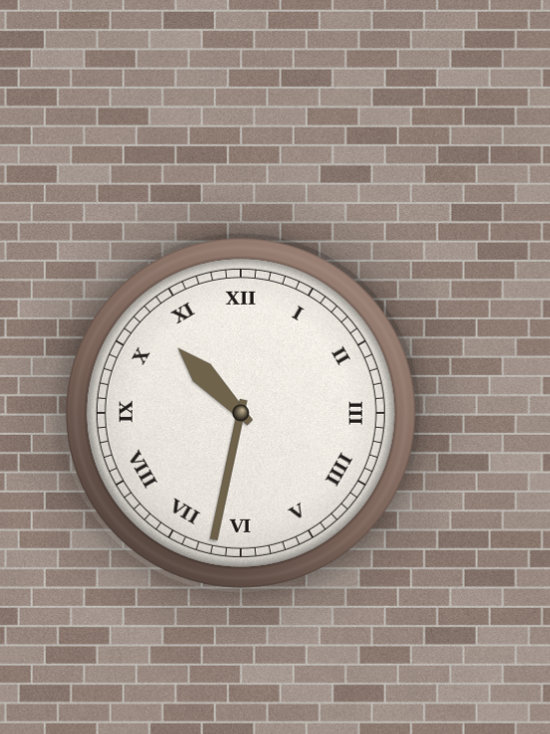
10:32
